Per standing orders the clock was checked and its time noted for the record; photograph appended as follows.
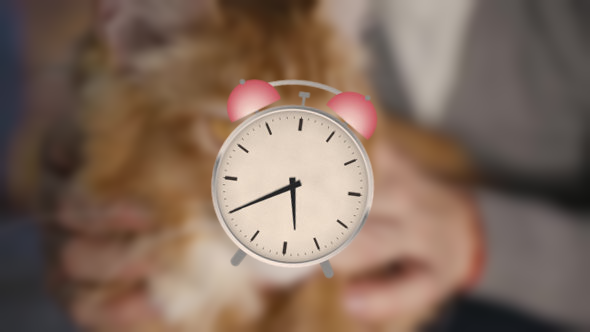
5:40
